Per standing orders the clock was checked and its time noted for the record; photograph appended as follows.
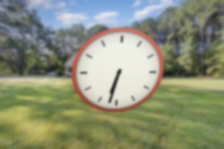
6:32
